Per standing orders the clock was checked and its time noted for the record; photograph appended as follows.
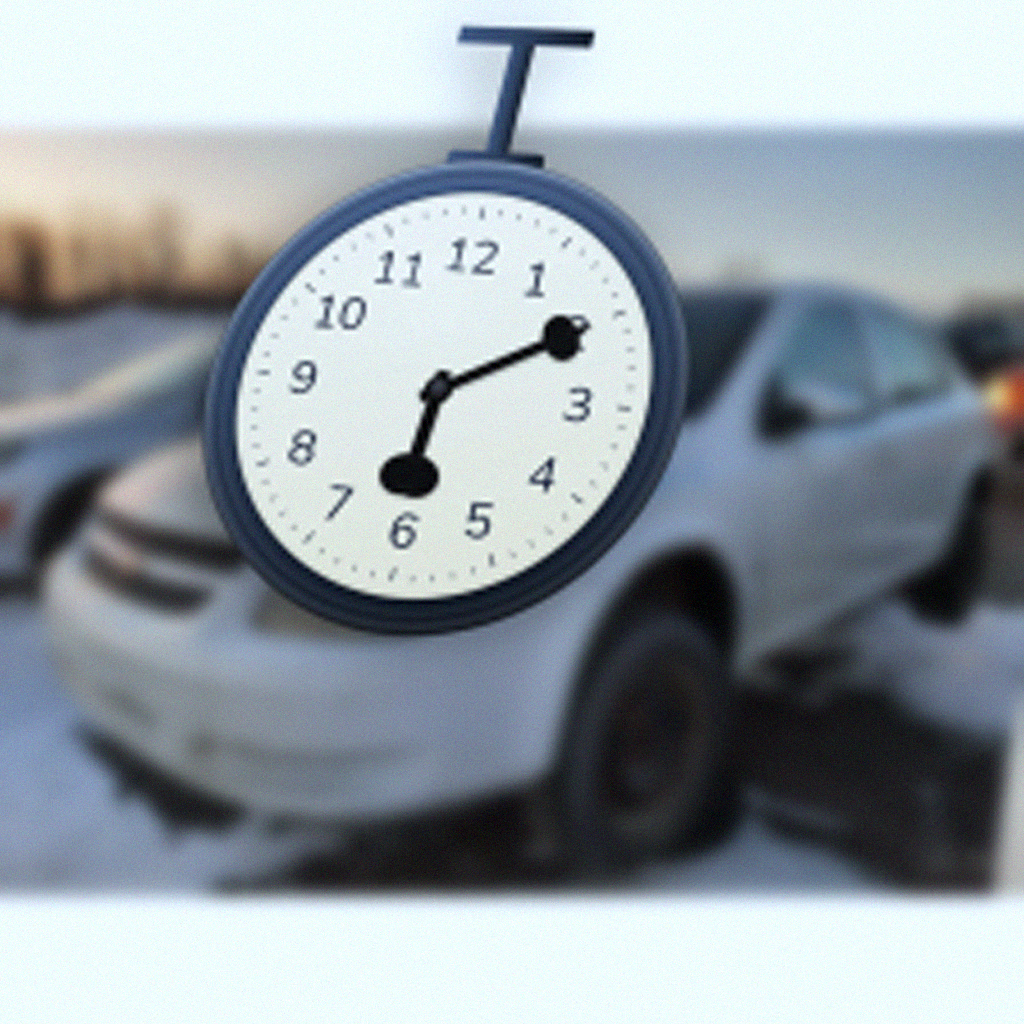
6:10
